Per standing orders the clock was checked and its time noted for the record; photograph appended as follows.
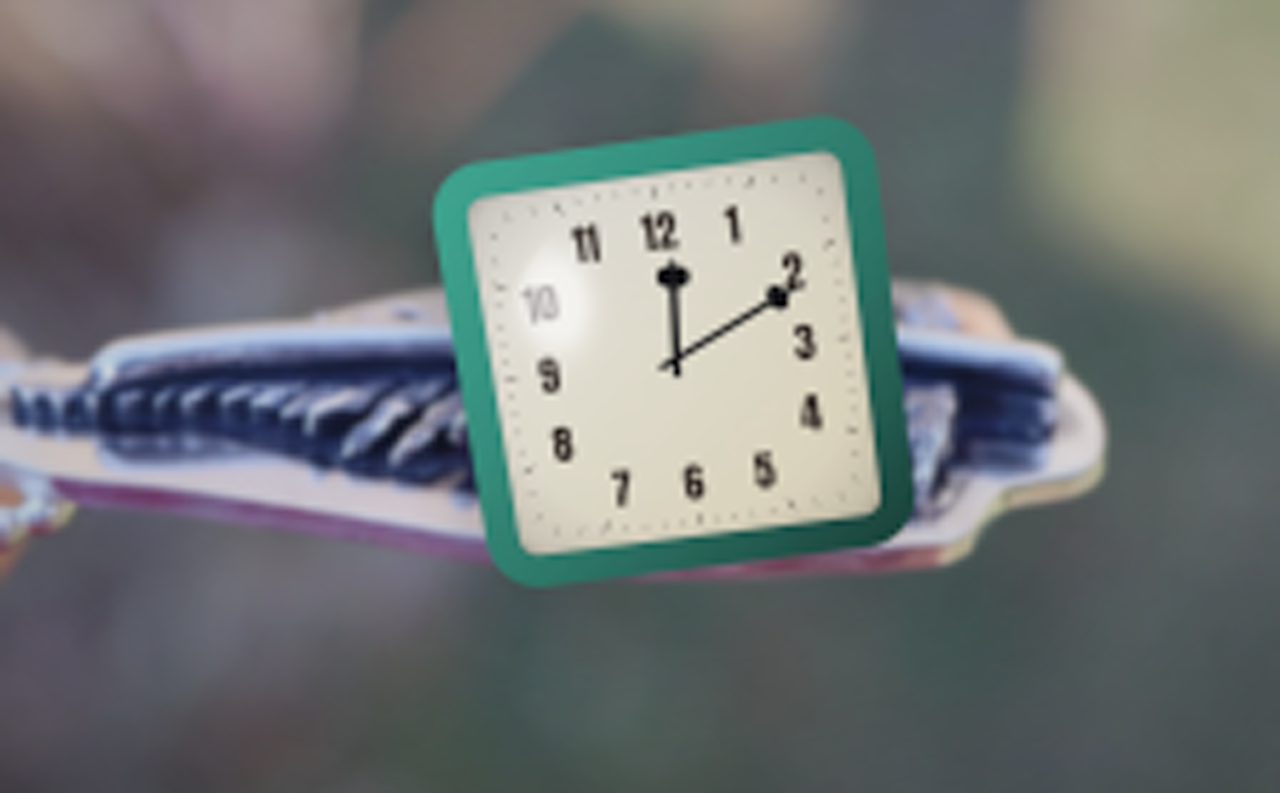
12:11
